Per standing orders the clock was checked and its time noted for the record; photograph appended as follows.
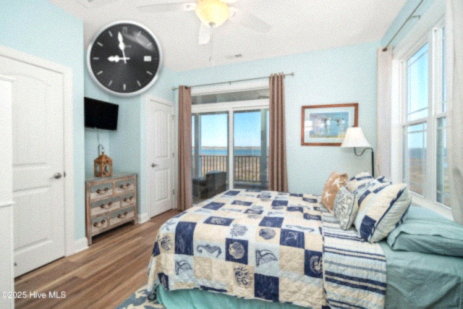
8:58
